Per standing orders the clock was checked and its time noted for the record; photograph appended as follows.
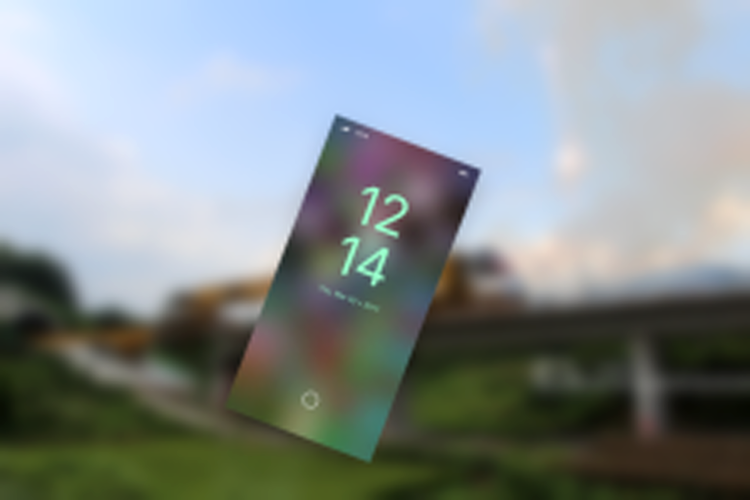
12:14
